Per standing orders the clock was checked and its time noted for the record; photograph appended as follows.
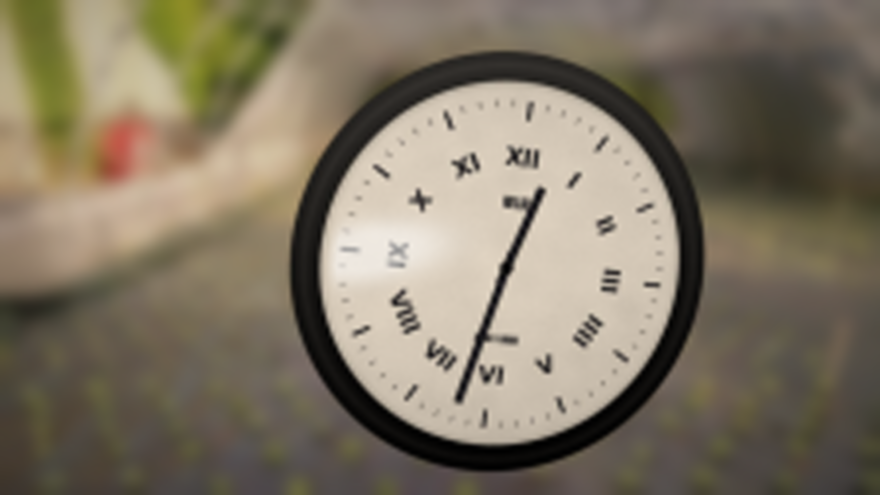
12:32
